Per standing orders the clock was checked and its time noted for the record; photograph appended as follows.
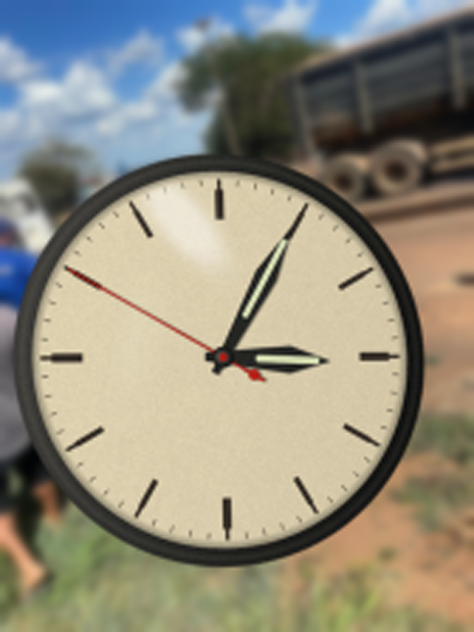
3:04:50
